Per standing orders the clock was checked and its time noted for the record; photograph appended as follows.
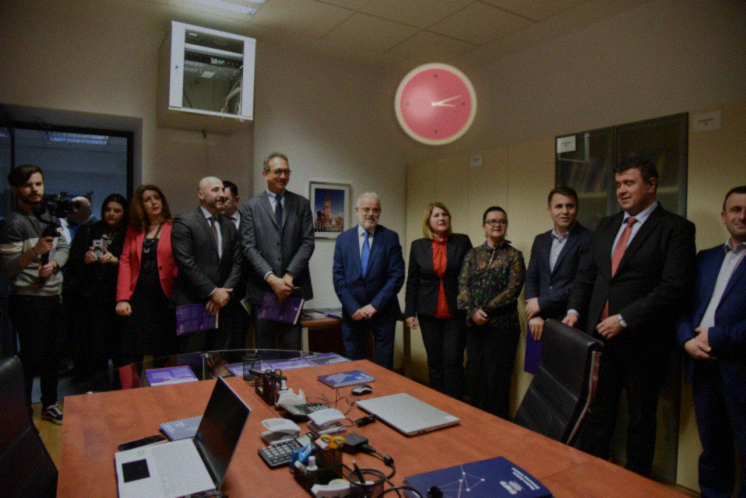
3:12
